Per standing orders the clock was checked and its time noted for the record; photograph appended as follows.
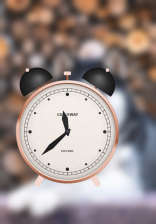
11:38
